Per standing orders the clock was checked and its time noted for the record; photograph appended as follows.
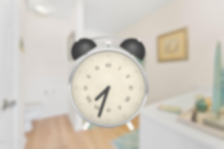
7:33
